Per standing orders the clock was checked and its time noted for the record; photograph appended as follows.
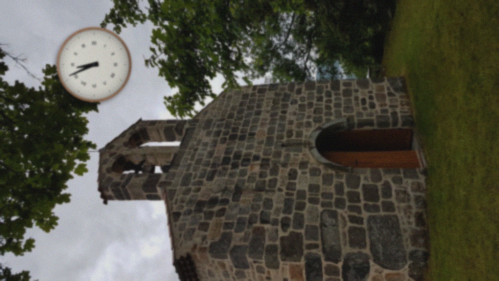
8:41
